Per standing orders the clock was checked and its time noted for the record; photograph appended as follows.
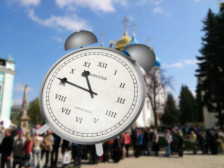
10:46
